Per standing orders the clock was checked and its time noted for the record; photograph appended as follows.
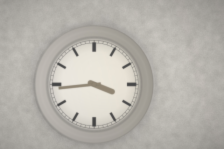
3:44
